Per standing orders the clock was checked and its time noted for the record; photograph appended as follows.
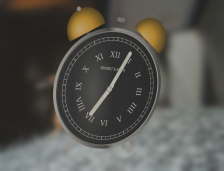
7:04
